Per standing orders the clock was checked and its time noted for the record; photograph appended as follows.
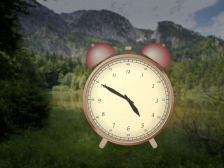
4:50
